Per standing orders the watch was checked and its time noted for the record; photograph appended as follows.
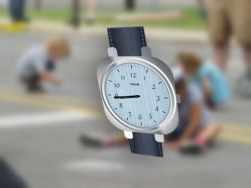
8:44
